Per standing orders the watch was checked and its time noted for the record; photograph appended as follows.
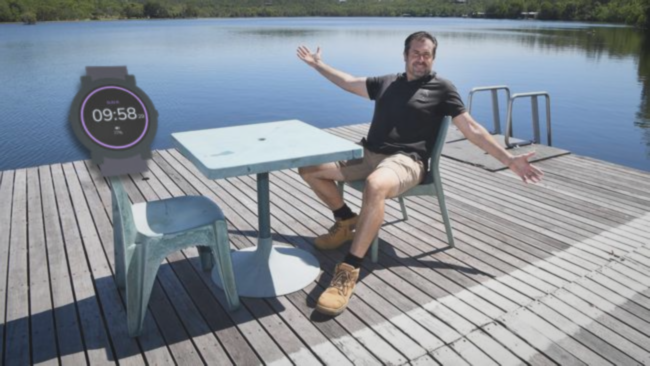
9:58
